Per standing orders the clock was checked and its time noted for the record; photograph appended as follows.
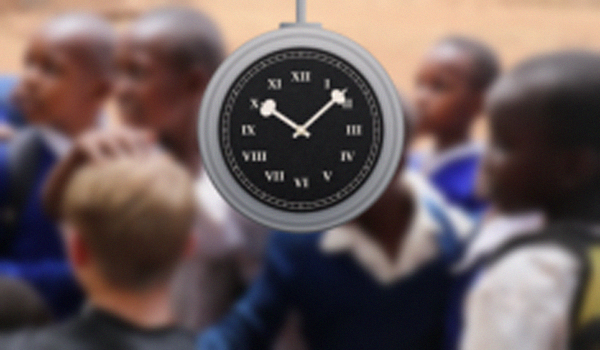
10:08
